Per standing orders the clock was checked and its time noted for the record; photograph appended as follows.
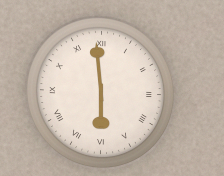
5:59
